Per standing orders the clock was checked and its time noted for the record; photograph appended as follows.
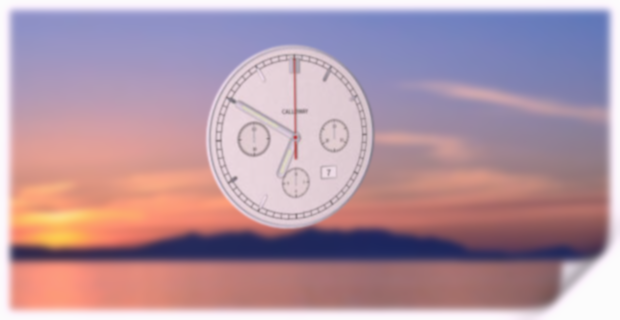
6:50
